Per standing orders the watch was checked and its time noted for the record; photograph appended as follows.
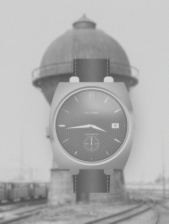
3:44
